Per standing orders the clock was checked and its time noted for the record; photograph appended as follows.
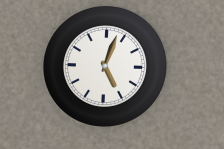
5:03
